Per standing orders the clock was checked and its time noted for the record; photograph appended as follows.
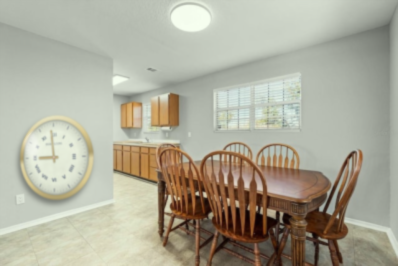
8:59
